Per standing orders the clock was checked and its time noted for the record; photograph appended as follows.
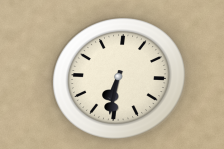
6:31
